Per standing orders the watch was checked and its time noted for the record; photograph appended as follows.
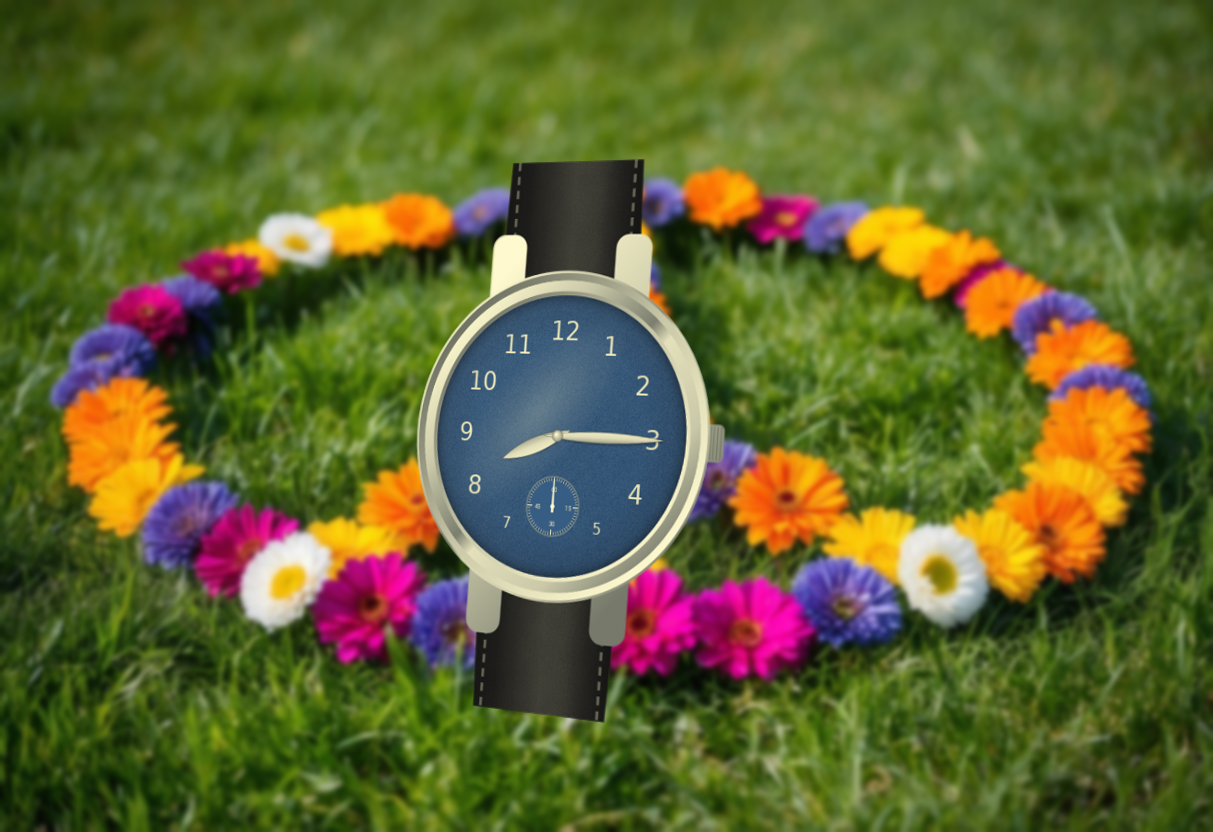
8:15
